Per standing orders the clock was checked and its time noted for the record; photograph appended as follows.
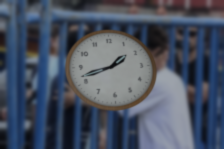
1:42
